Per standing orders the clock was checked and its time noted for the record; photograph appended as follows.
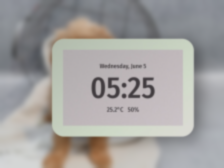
5:25
